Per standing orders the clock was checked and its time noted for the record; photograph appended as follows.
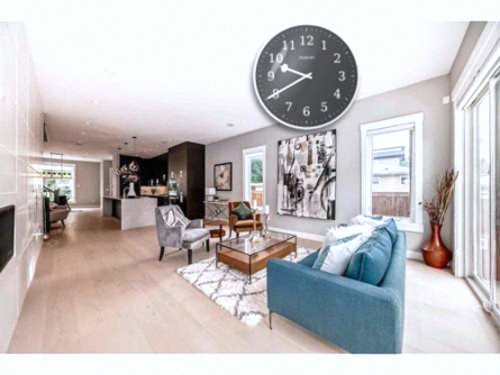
9:40
